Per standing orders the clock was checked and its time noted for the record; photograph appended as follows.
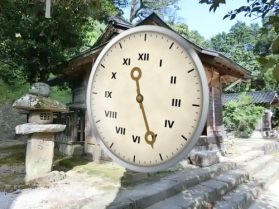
11:26
